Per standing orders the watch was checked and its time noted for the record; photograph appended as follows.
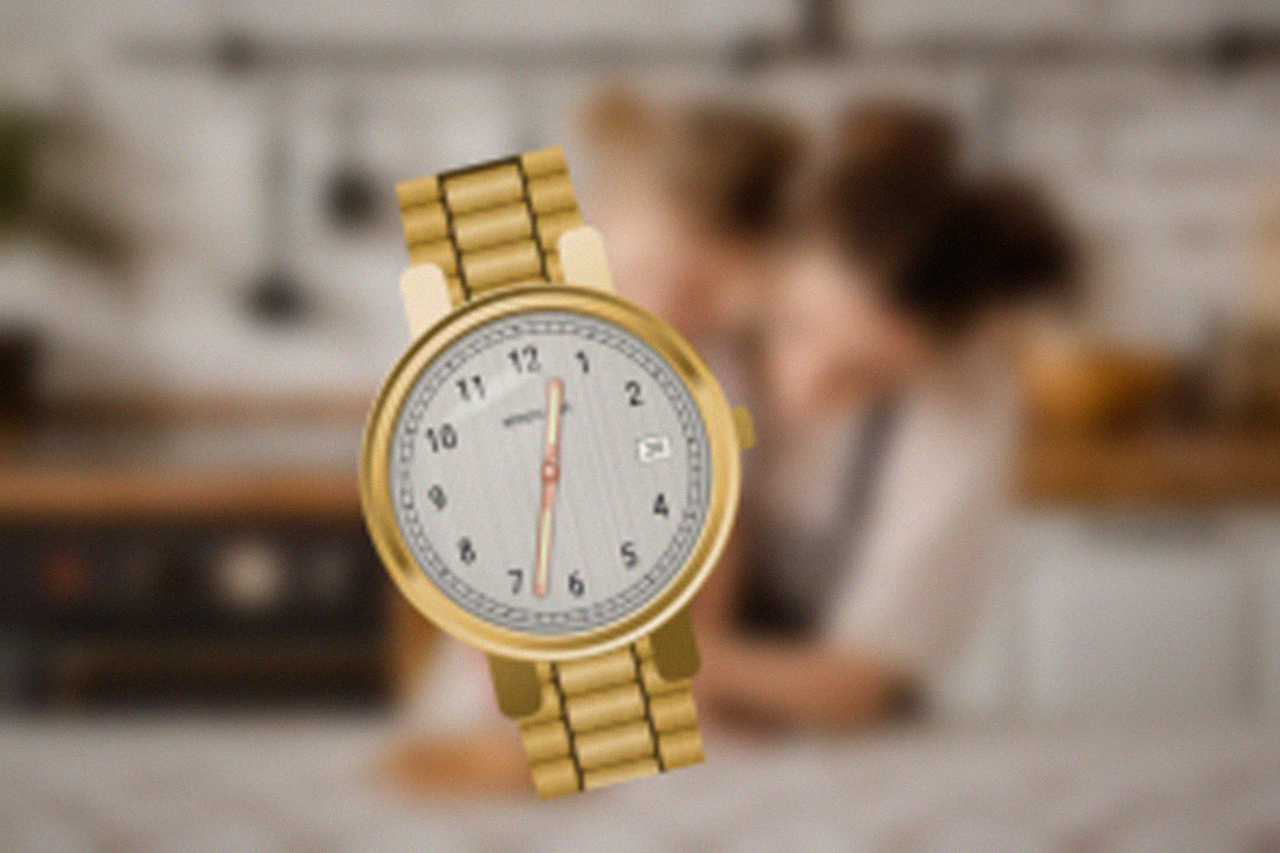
12:33
